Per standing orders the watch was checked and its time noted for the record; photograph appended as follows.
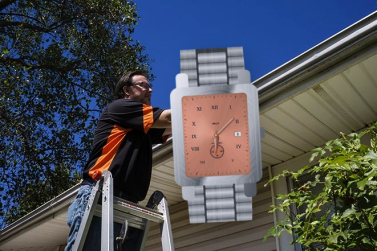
6:08
